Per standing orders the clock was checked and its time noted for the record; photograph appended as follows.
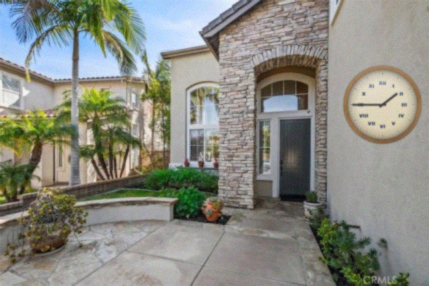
1:45
